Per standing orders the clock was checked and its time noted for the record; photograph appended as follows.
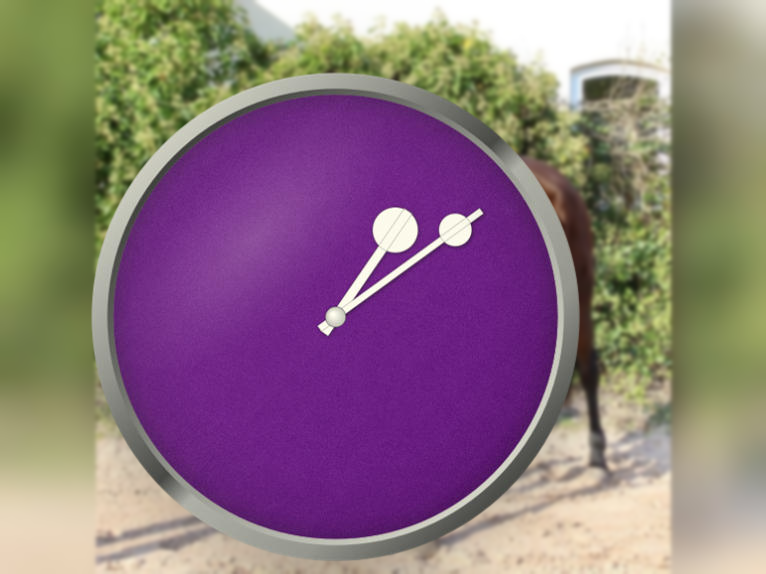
1:09
